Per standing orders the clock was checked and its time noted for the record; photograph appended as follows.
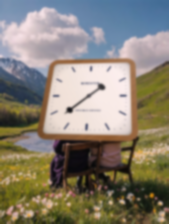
1:38
